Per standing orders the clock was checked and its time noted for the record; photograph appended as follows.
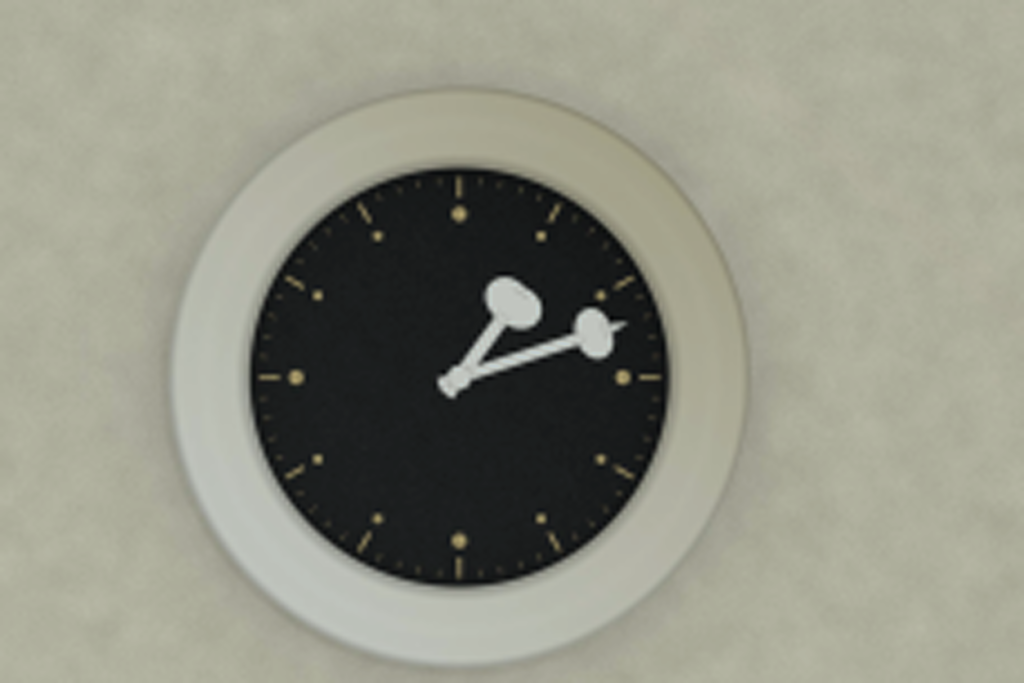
1:12
